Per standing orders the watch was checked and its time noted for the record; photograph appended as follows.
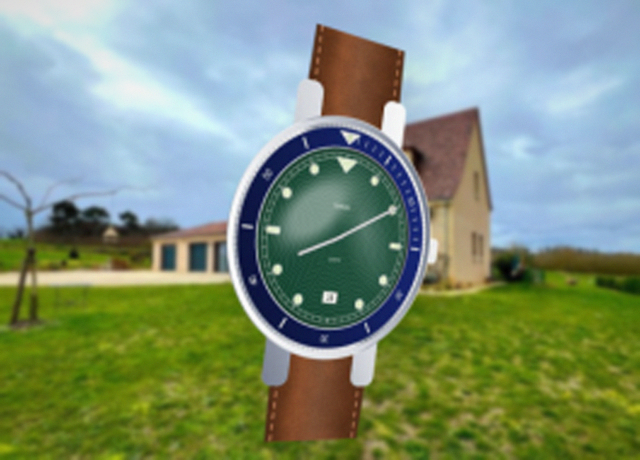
8:10
